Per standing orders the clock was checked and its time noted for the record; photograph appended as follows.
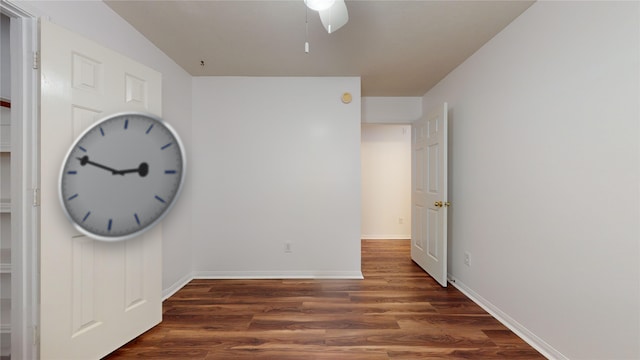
2:48
